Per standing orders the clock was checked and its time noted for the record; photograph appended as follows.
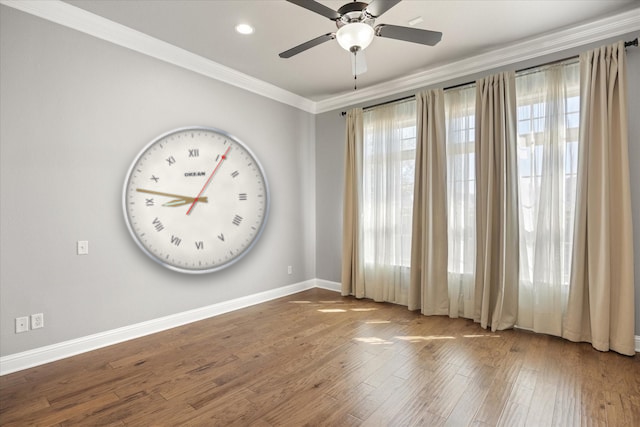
8:47:06
